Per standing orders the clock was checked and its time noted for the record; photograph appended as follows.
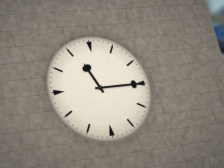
11:15
